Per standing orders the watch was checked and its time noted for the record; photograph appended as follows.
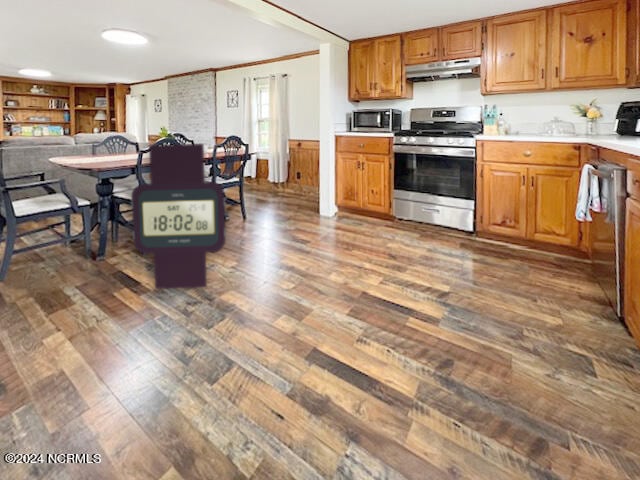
18:02
